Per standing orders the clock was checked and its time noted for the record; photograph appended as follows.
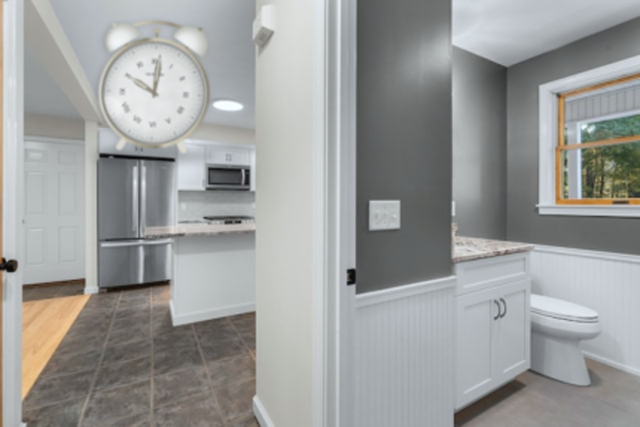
10:01
